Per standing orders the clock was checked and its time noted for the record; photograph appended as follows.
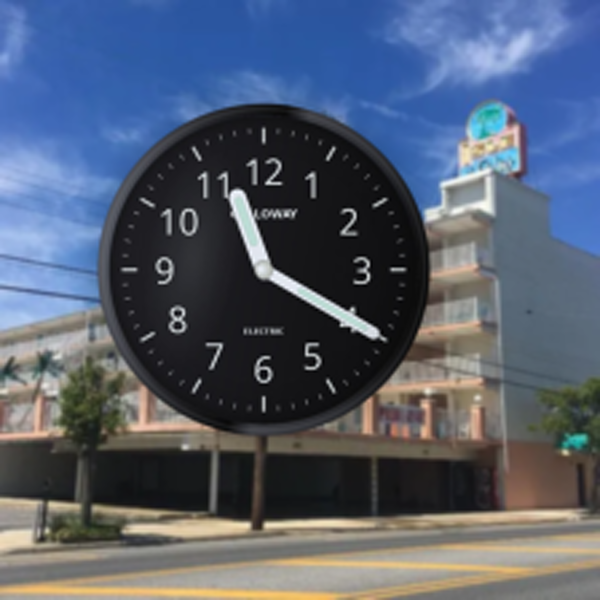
11:20
